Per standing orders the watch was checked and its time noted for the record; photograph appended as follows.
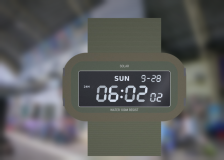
6:02:02
